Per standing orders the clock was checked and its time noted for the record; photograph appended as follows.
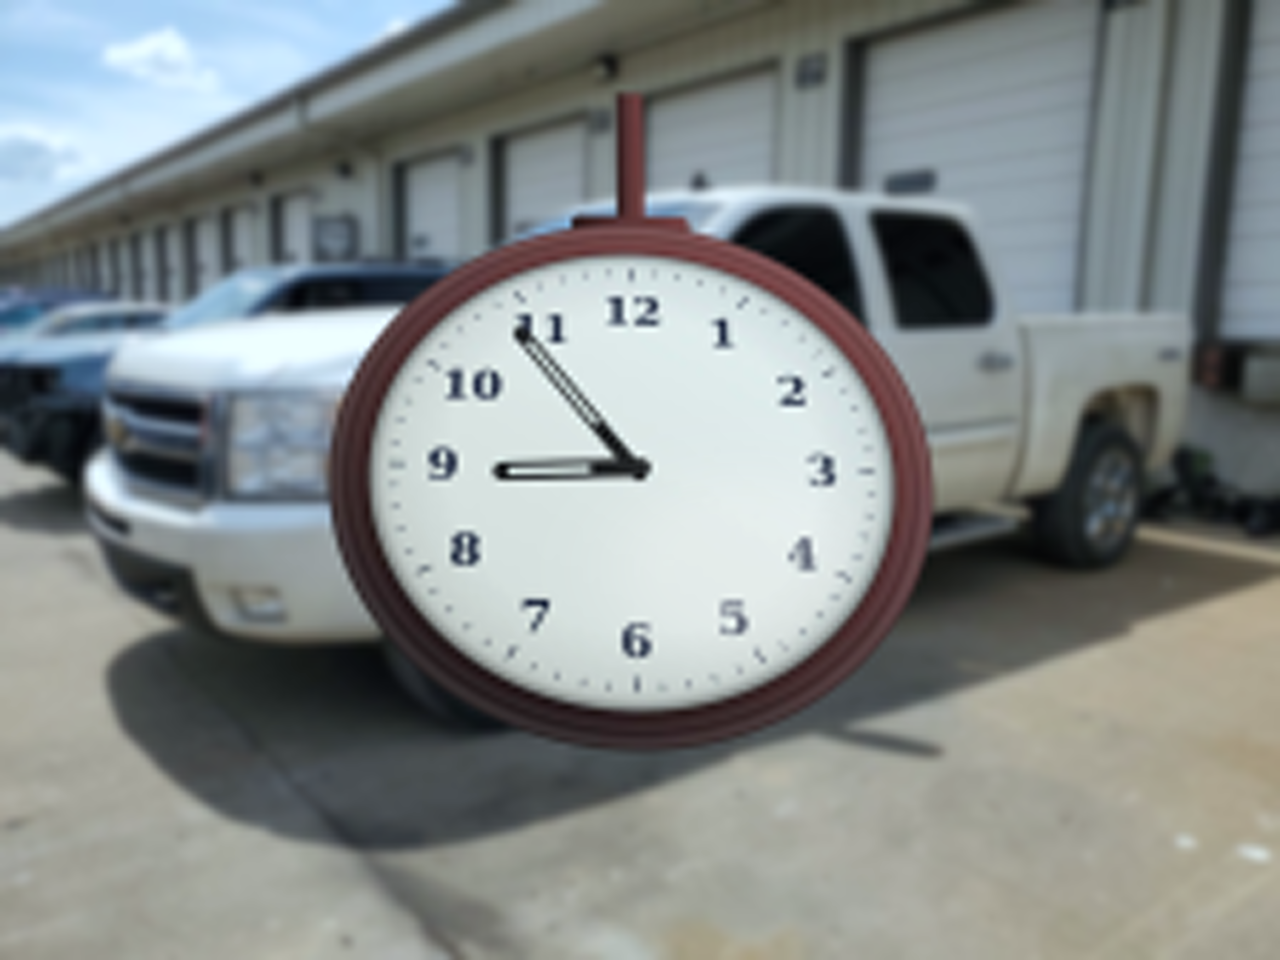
8:54
